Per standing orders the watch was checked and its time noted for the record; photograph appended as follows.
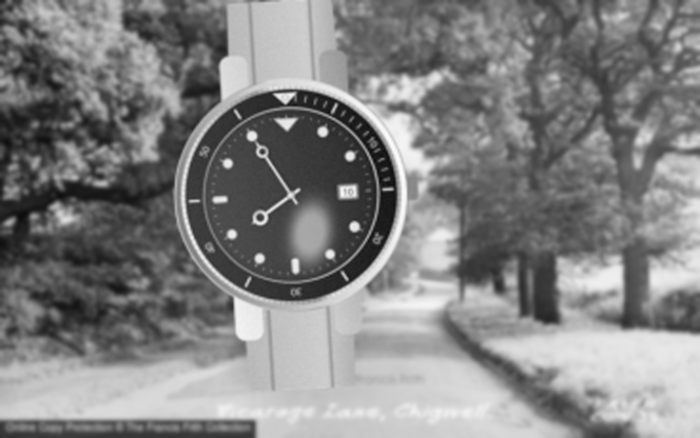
7:55
